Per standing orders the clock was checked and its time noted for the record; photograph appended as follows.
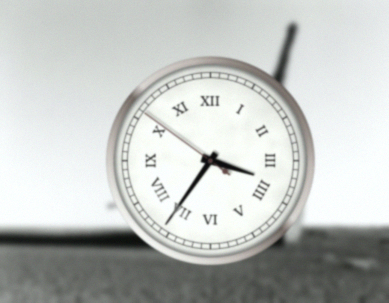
3:35:51
